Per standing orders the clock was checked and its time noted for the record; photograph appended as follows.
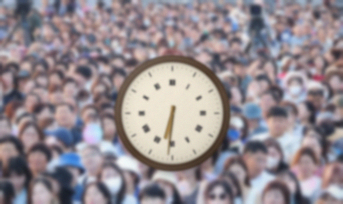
6:31
